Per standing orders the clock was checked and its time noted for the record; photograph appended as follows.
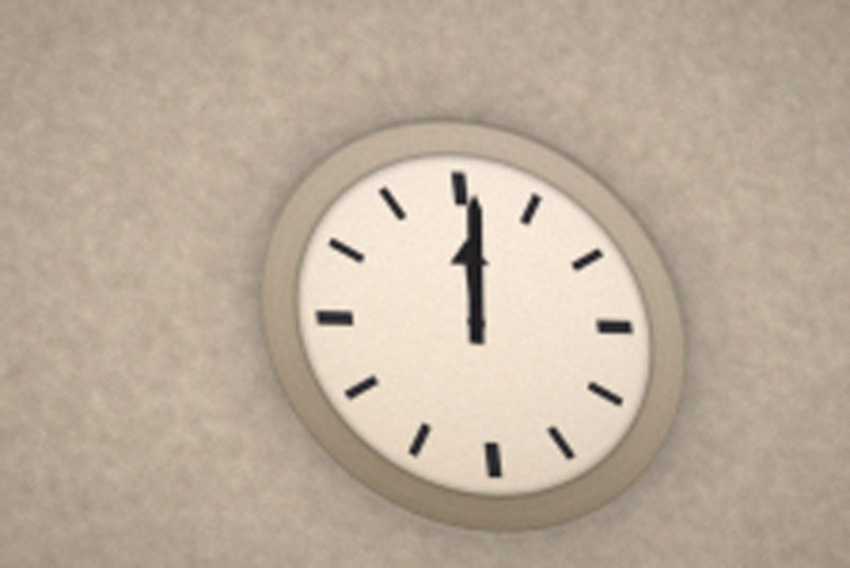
12:01
